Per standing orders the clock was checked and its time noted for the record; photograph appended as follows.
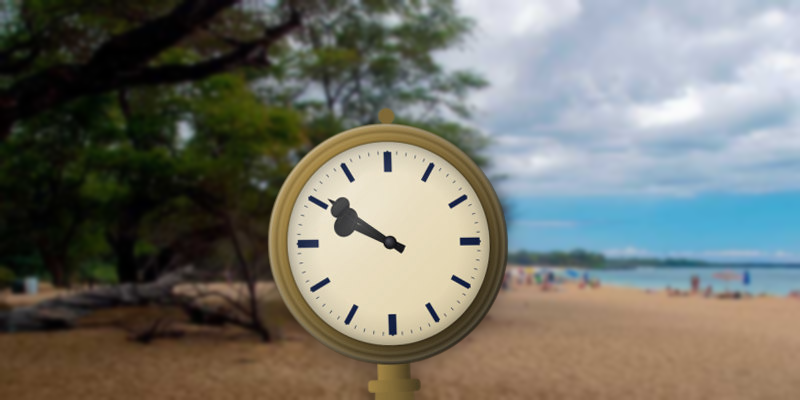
9:51
